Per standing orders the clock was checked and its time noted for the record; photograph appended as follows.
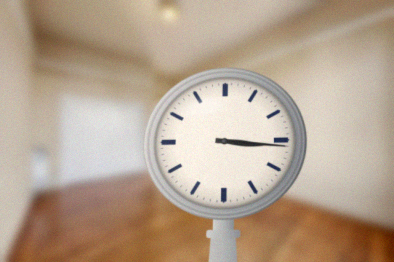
3:16
